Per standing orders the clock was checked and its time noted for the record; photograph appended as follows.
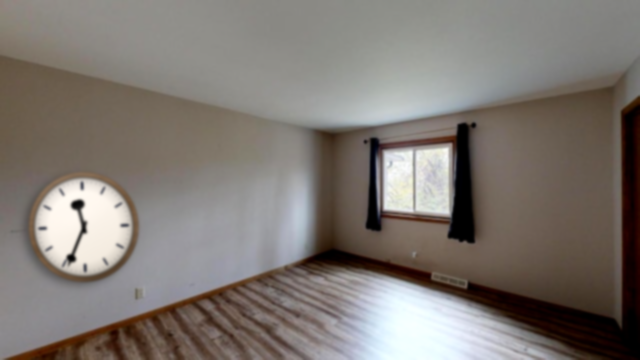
11:34
